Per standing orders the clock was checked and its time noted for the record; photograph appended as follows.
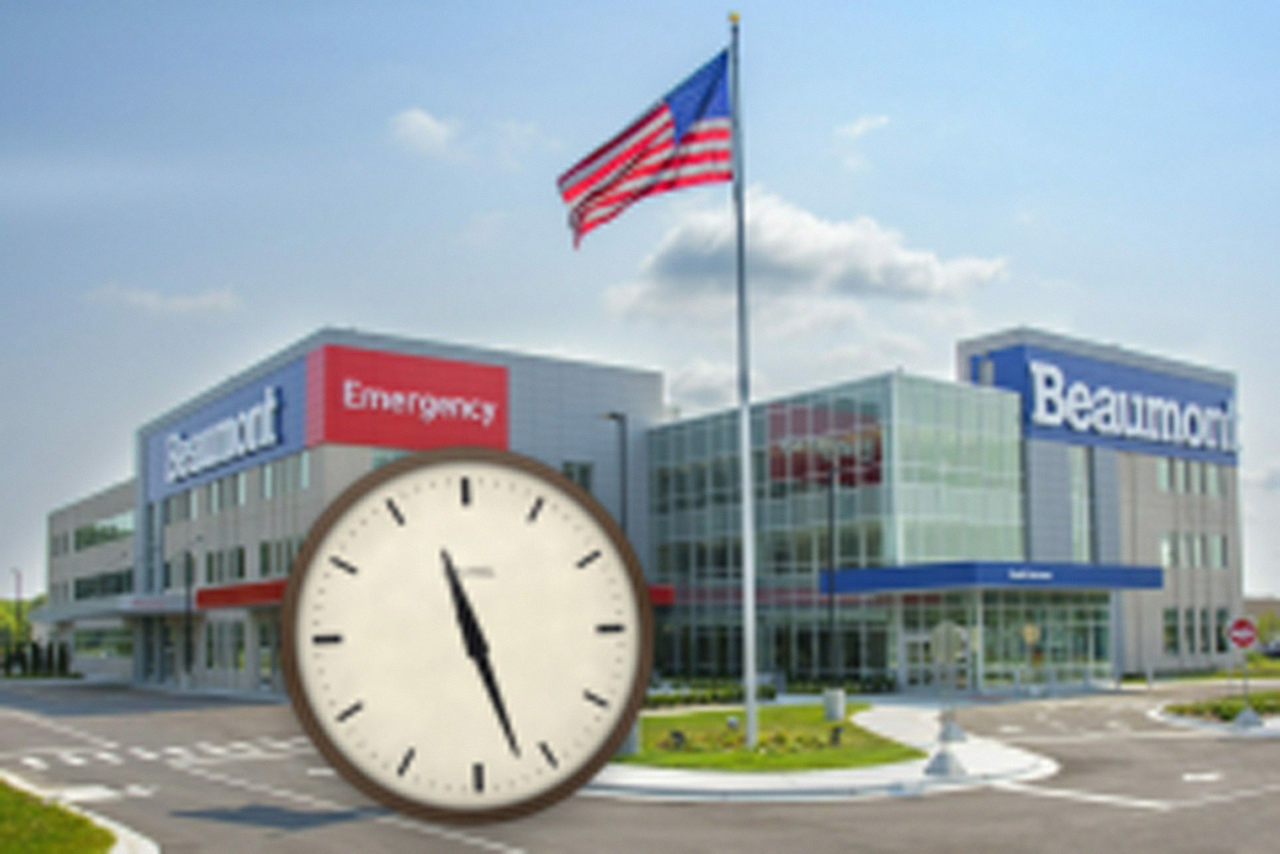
11:27
